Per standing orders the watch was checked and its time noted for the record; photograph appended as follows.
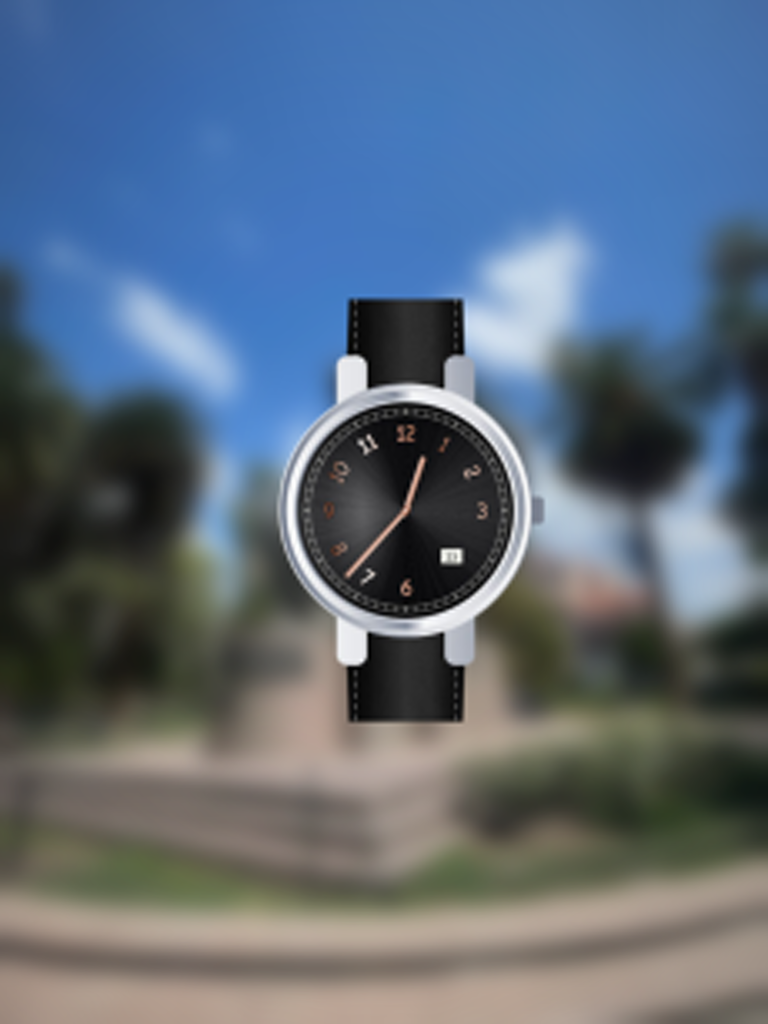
12:37
